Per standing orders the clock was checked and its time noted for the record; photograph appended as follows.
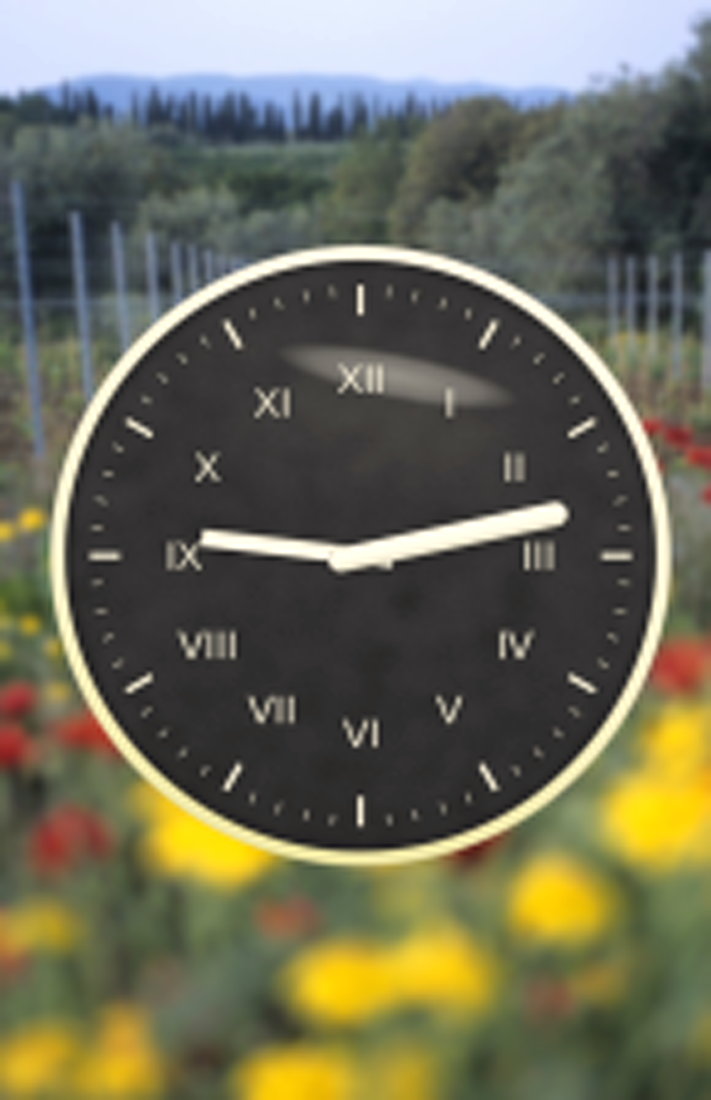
9:13
